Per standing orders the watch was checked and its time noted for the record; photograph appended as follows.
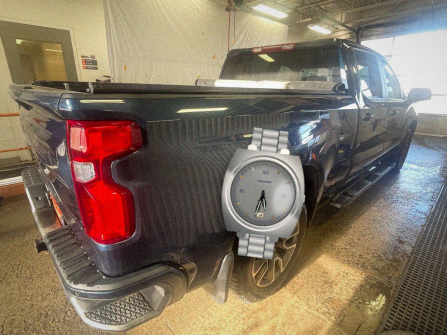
5:32
